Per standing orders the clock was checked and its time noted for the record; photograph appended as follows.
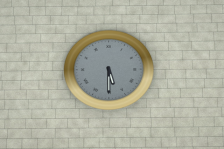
5:30
